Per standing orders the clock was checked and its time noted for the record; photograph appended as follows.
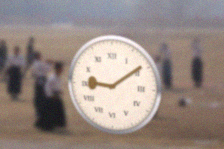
9:09
